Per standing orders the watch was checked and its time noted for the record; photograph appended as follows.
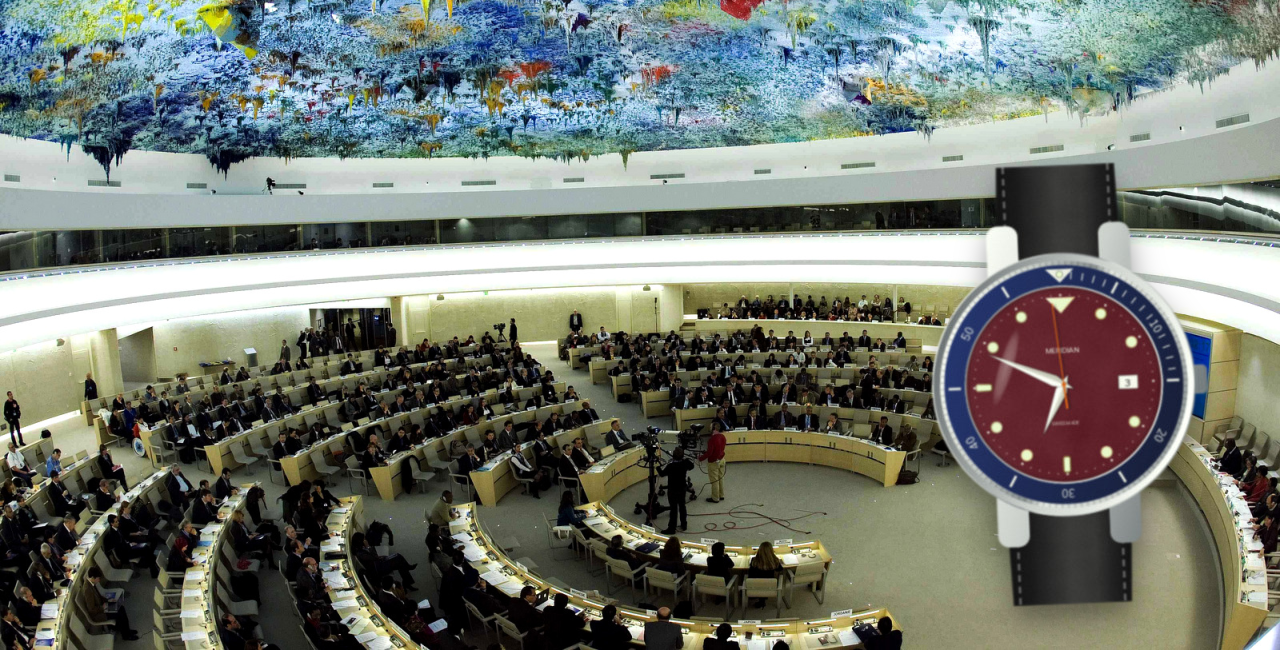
6:48:59
